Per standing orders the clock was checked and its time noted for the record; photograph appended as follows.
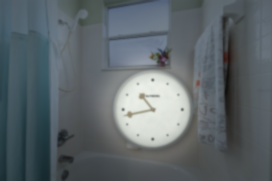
10:43
